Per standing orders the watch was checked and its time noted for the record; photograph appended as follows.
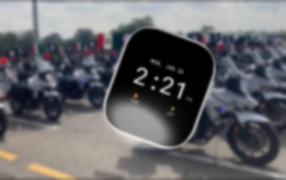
2:21
